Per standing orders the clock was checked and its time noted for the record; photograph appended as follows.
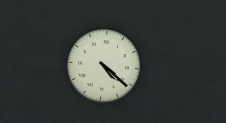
4:21
